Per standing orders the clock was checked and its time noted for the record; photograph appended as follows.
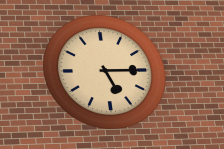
5:15
